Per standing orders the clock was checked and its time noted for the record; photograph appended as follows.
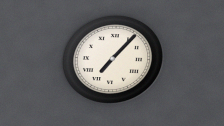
7:06
